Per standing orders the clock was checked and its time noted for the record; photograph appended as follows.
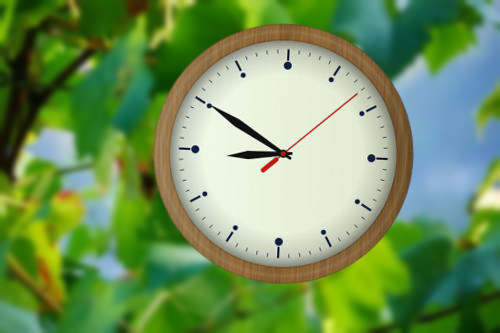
8:50:08
